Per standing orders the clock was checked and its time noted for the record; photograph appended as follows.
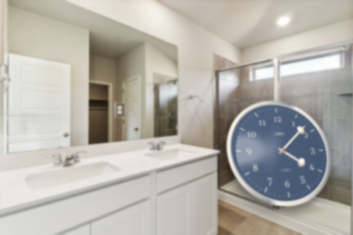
4:08
